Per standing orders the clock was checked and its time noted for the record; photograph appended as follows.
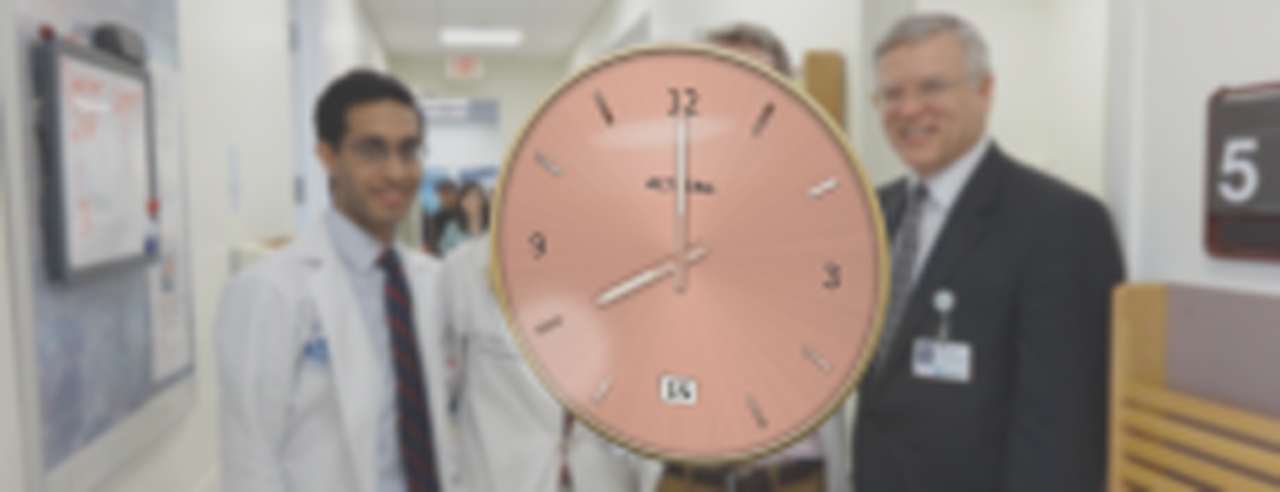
8:00
